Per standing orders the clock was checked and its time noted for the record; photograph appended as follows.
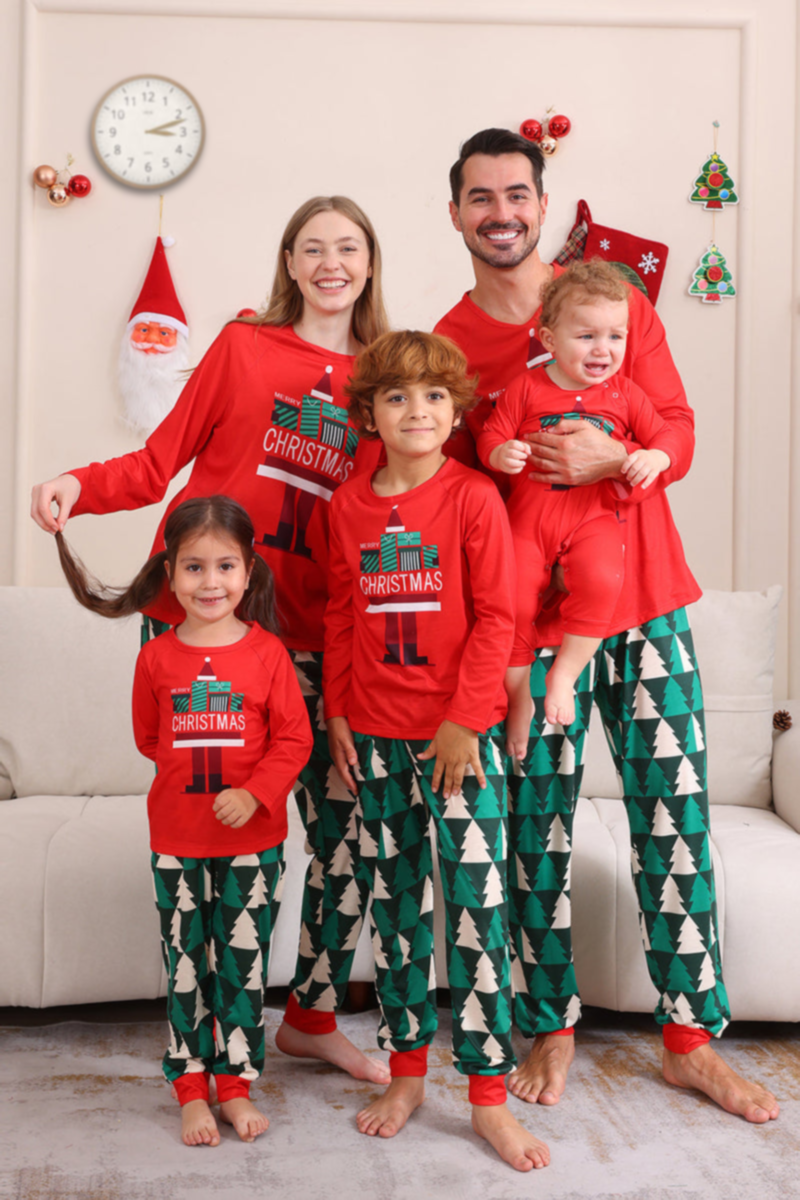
3:12
